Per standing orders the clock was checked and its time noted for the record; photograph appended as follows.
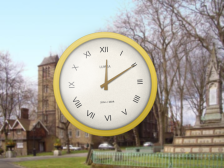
12:10
